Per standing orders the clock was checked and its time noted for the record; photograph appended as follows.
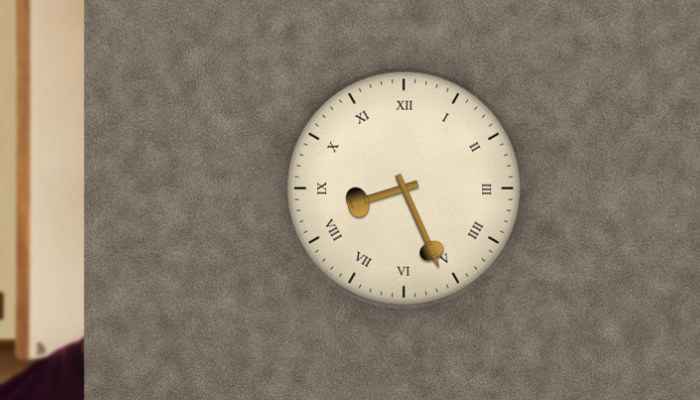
8:26
